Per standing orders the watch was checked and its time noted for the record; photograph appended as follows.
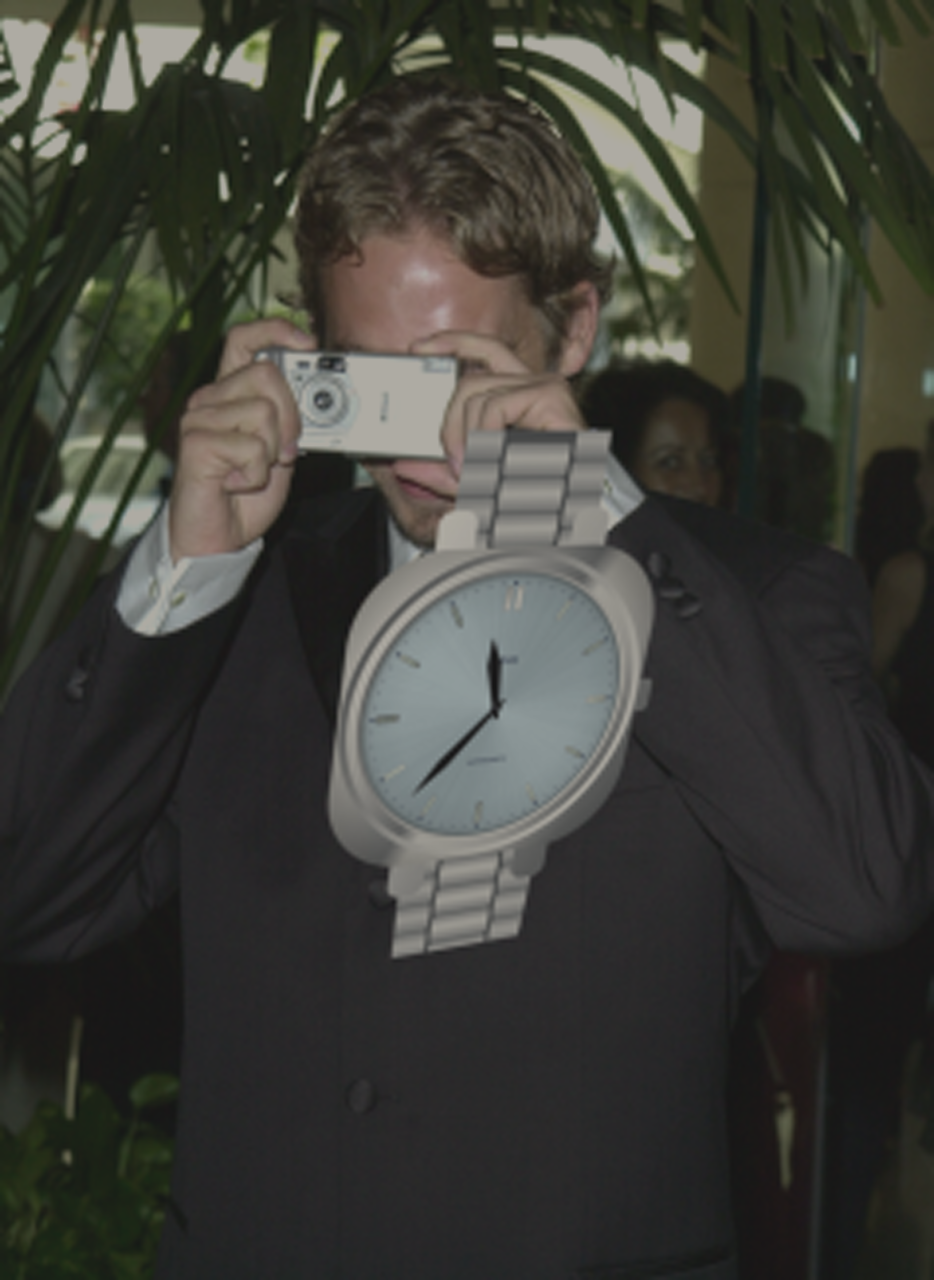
11:37
